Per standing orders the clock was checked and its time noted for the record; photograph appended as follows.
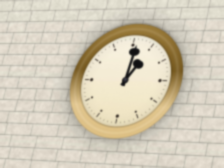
1:01
